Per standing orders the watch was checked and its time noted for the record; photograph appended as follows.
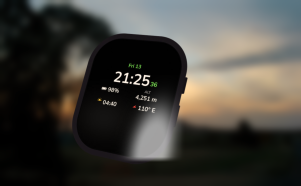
21:25
